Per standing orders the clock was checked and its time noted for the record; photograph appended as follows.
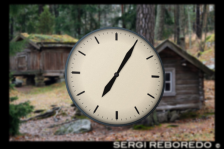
7:05
